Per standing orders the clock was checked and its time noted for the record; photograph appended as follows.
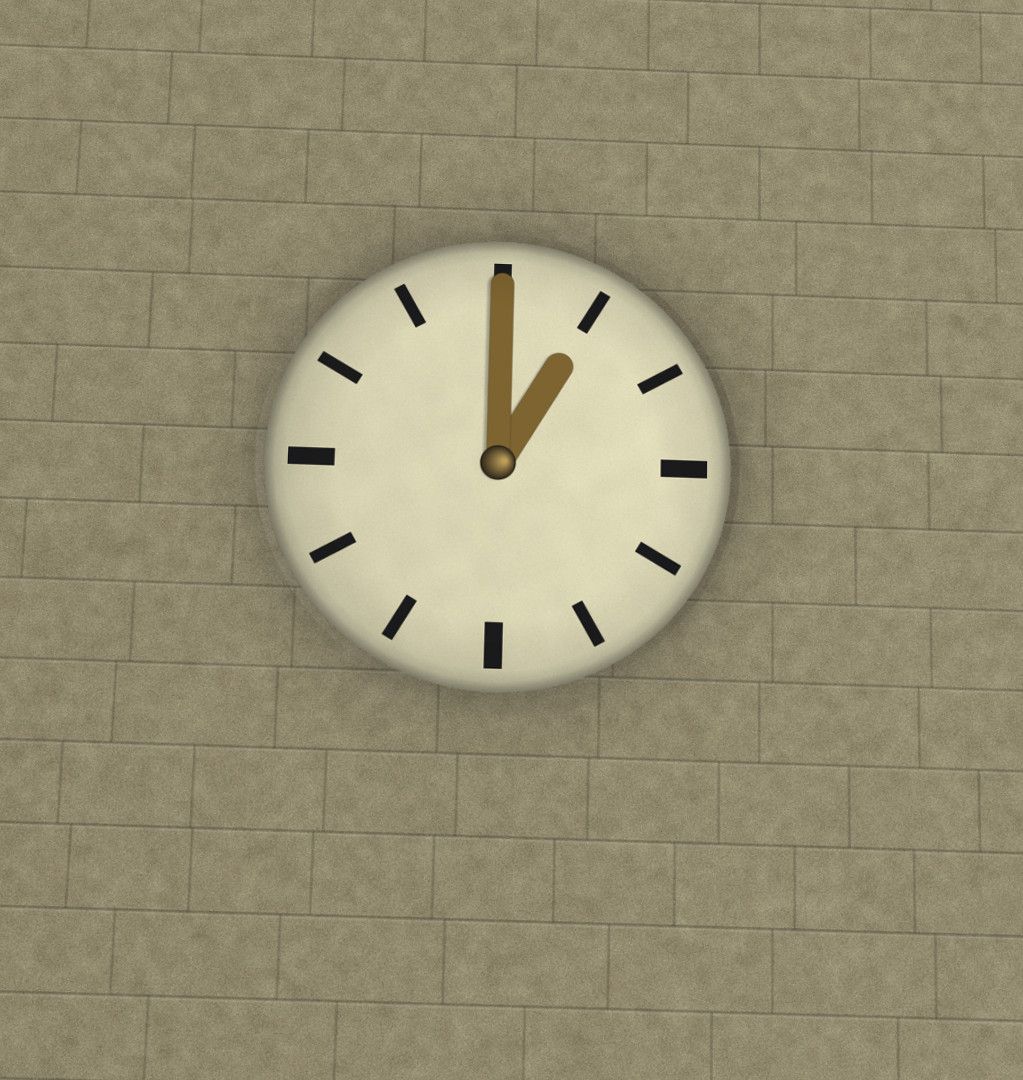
1:00
